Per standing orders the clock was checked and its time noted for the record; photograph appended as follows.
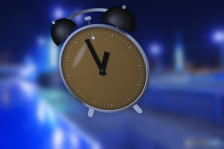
12:58
